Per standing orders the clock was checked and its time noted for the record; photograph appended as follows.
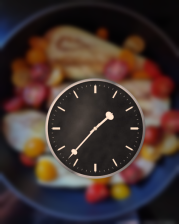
1:37
